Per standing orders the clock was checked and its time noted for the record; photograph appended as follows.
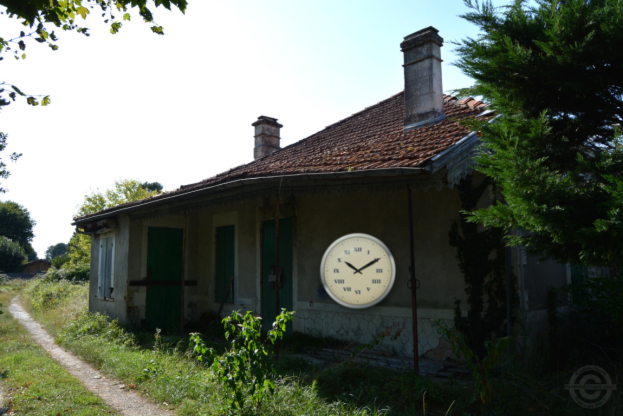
10:10
